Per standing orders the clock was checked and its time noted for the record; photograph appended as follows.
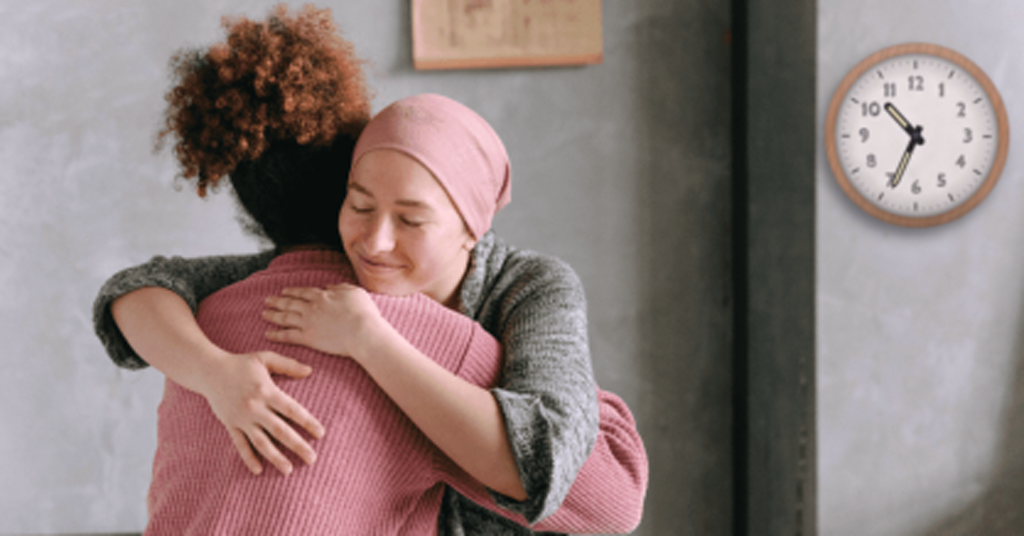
10:34
